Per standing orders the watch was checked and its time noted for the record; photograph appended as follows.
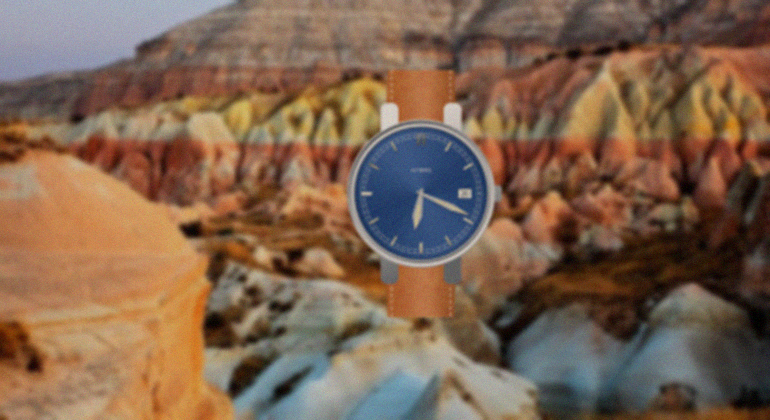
6:19
